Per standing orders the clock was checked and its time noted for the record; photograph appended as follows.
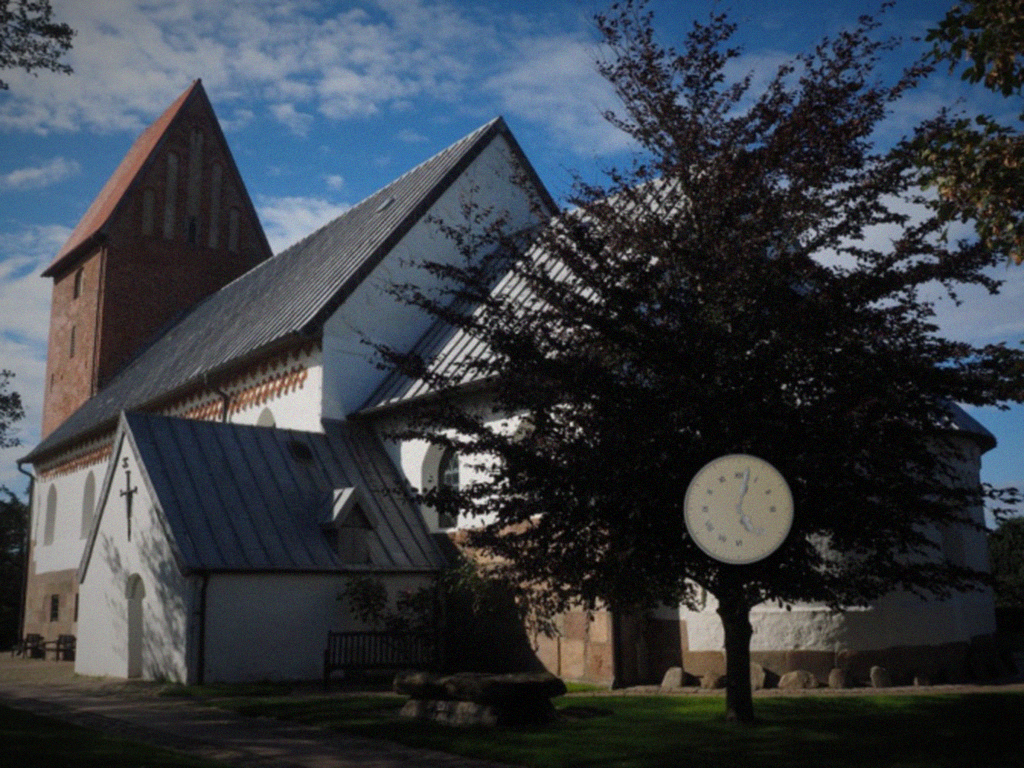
5:02
